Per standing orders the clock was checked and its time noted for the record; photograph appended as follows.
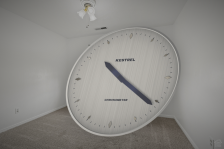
10:21
